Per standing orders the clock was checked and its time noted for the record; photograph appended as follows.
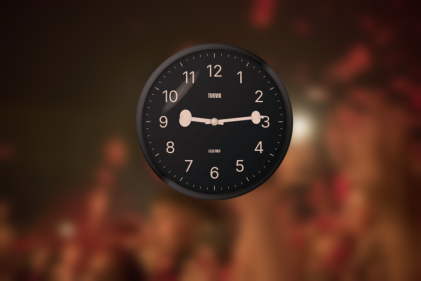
9:14
